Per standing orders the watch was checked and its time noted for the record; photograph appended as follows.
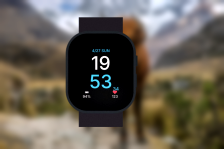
19:53
